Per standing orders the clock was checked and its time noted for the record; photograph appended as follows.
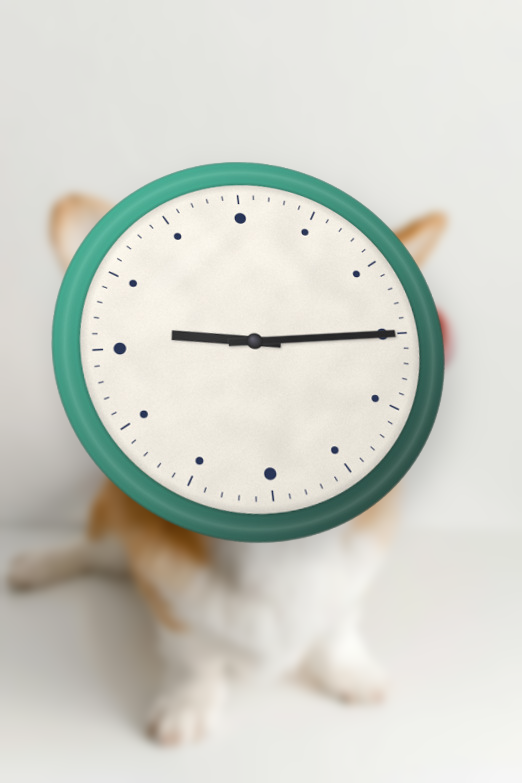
9:15
